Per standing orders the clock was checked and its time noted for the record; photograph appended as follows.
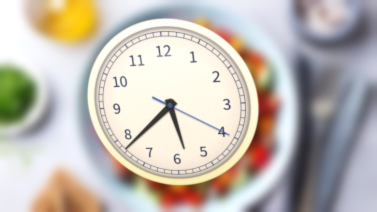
5:38:20
